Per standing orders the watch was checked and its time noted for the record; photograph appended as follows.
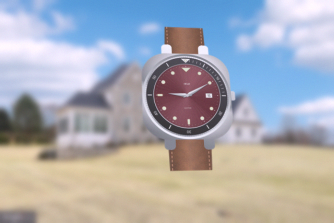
9:10
